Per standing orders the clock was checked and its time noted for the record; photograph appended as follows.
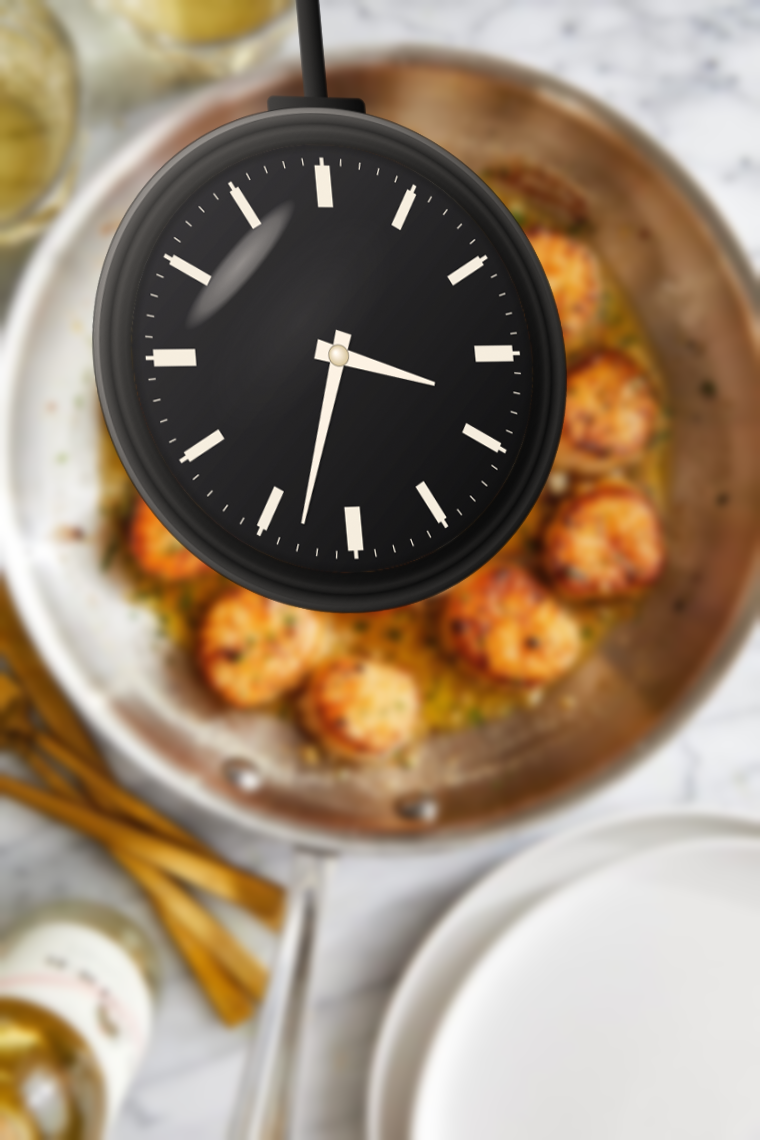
3:33
